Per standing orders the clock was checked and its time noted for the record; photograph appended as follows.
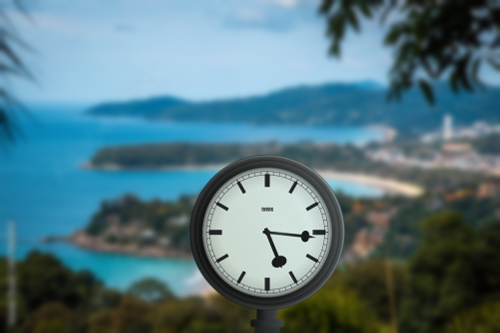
5:16
